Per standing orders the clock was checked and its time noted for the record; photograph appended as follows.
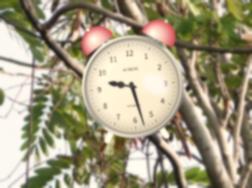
9:28
